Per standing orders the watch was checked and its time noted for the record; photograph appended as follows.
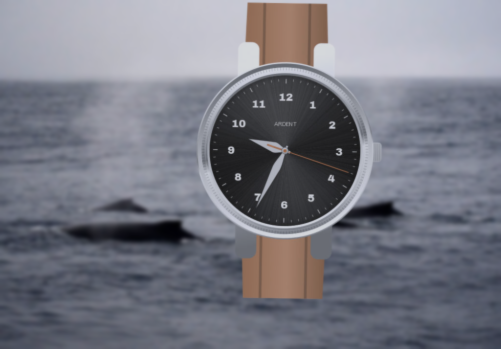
9:34:18
